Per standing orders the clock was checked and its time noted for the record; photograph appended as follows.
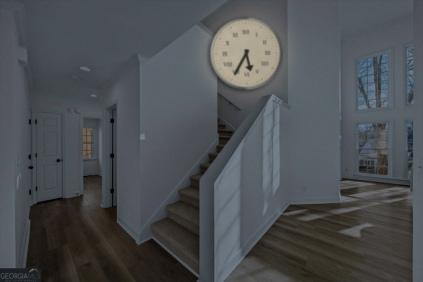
5:35
